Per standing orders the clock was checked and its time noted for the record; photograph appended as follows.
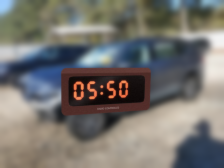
5:50
